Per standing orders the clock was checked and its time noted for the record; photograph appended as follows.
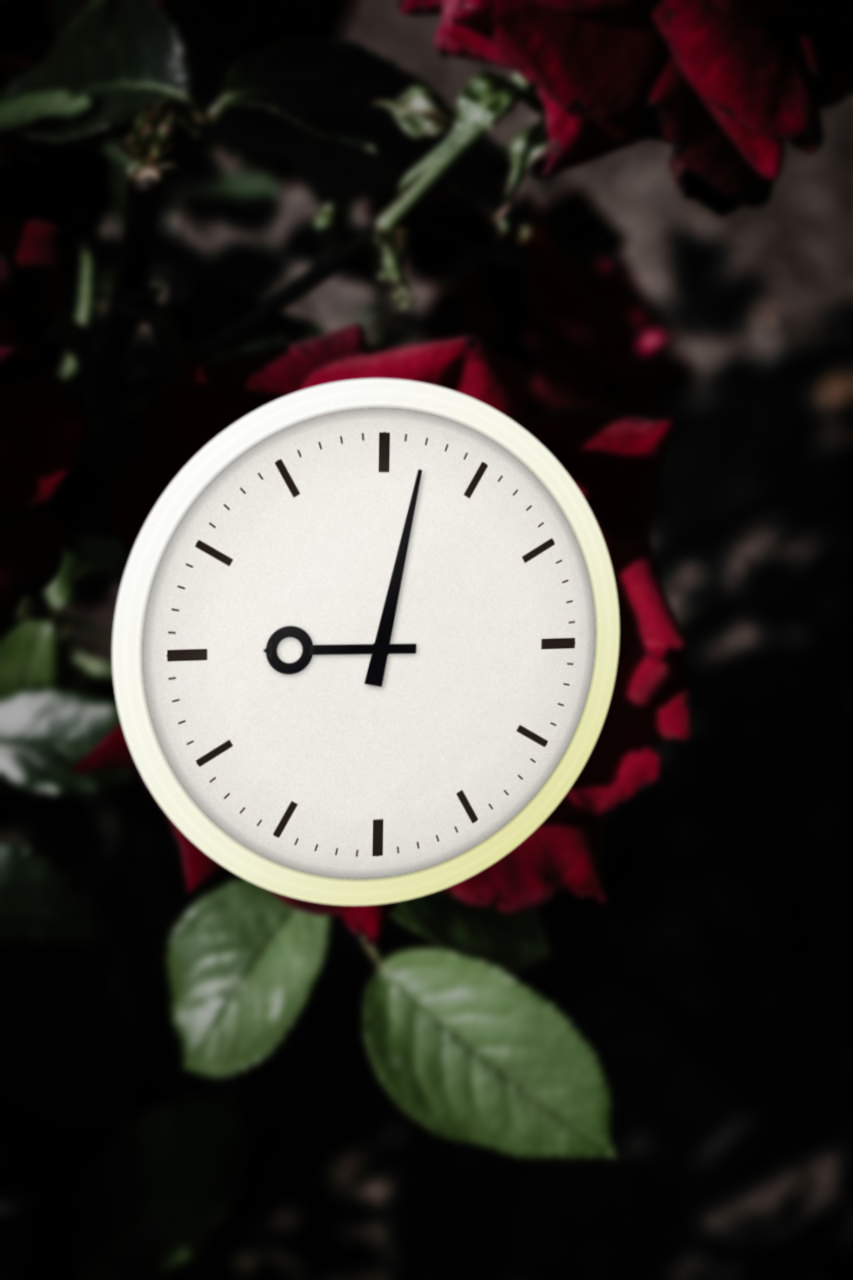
9:02
